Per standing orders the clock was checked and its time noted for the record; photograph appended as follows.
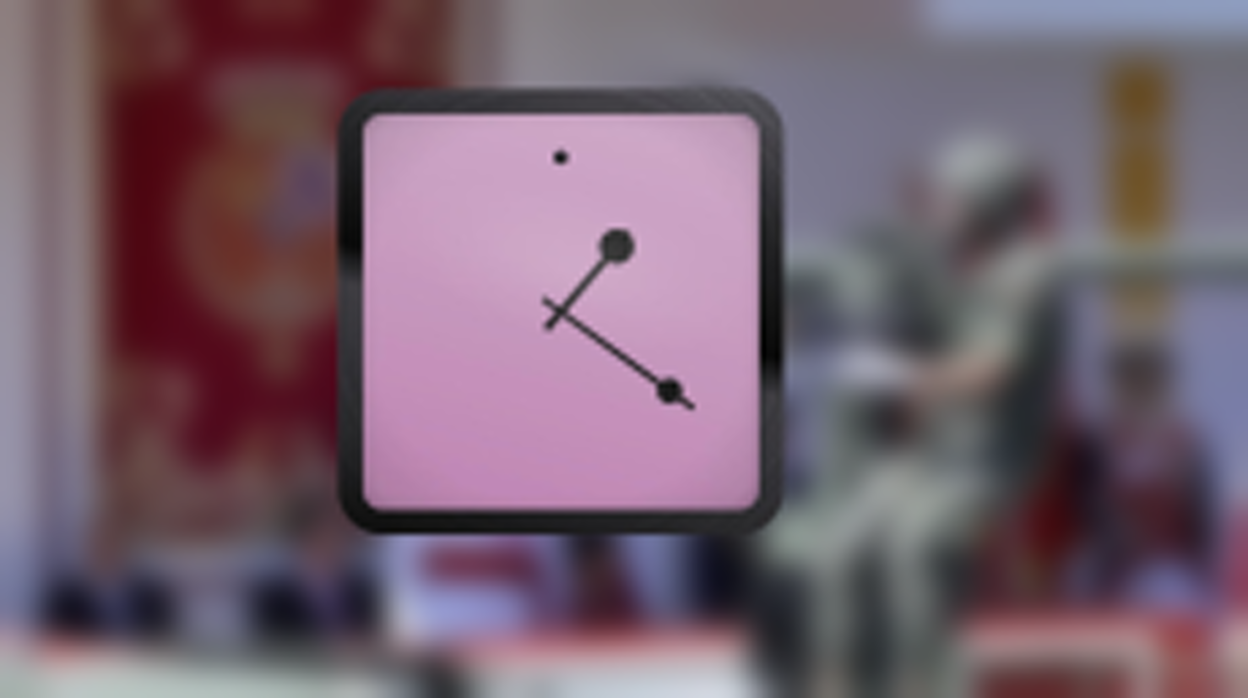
1:21
